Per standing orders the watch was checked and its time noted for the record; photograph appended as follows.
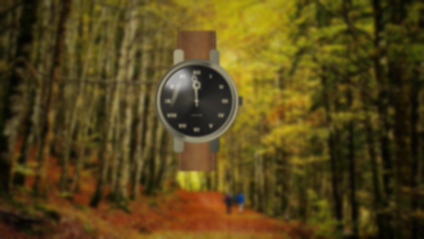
11:59
